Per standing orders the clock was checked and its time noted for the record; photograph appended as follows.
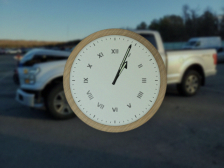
1:04
